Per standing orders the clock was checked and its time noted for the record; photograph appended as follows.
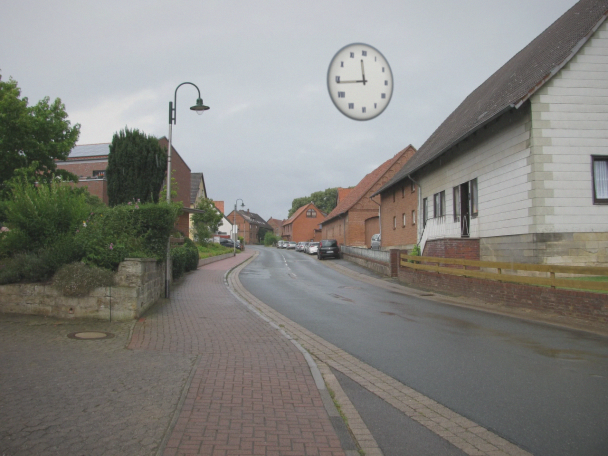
11:44
